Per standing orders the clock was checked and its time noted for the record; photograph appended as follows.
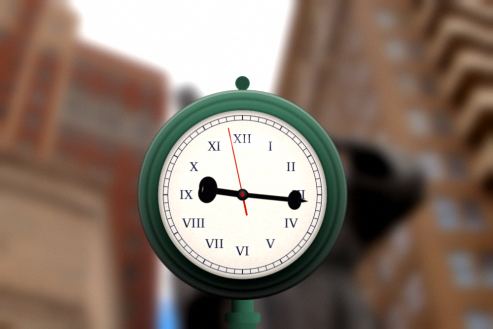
9:15:58
